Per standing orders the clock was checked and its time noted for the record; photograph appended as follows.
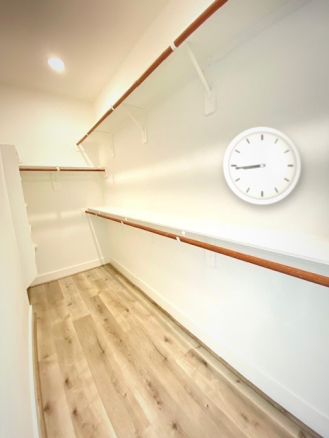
8:44
